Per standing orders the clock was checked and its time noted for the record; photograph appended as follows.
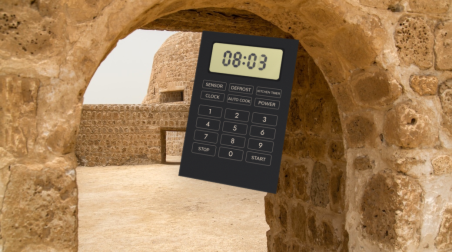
8:03
